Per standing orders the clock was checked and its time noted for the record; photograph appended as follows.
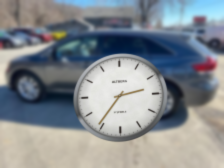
2:36
